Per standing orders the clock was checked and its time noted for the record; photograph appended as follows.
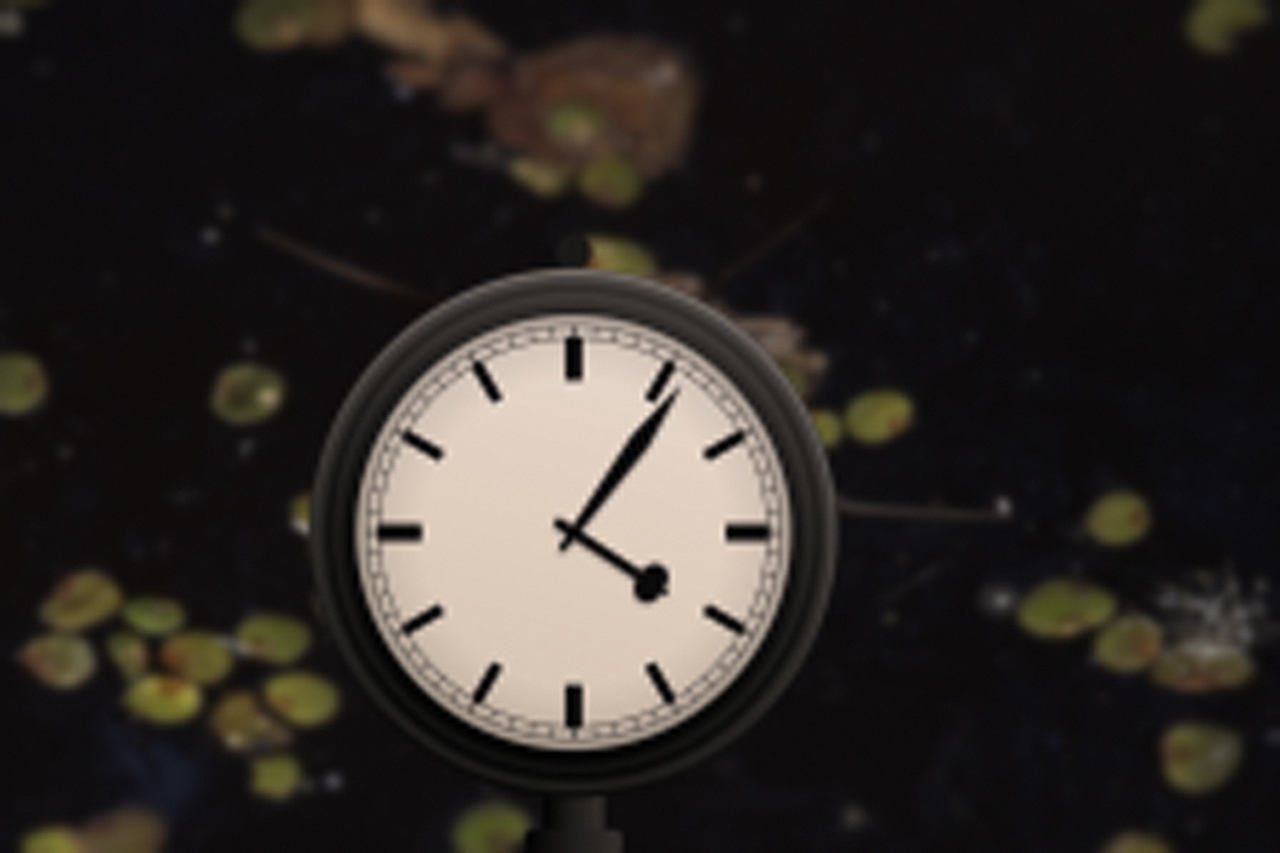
4:06
